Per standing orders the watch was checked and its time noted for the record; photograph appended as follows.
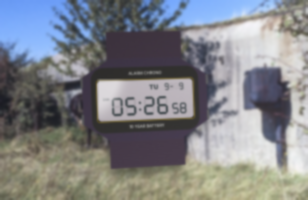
5:26:58
